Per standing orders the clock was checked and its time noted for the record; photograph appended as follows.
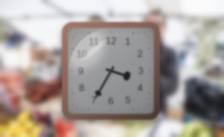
3:35
